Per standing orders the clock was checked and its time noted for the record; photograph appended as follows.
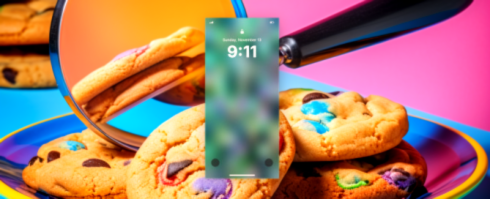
9:11
